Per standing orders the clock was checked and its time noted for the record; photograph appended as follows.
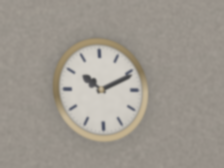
10:11
